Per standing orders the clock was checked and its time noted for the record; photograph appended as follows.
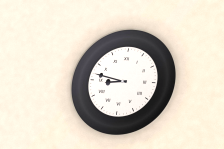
8:47
